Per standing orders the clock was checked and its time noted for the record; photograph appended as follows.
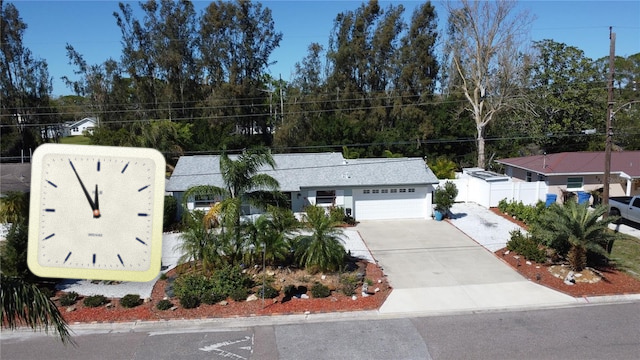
11:55
